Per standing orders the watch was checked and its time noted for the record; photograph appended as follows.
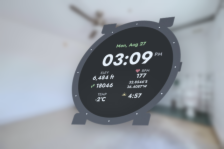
3:09
